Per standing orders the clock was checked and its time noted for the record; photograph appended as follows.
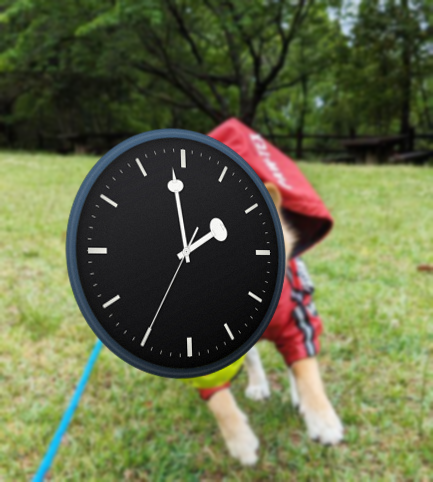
1:58:35
